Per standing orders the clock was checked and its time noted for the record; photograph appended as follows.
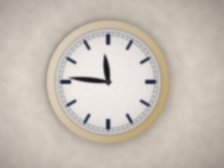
11:46
